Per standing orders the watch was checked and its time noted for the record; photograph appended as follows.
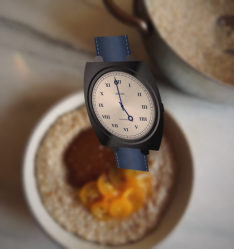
4:59
